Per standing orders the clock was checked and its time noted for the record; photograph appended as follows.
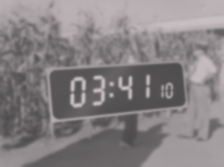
3:41:10
